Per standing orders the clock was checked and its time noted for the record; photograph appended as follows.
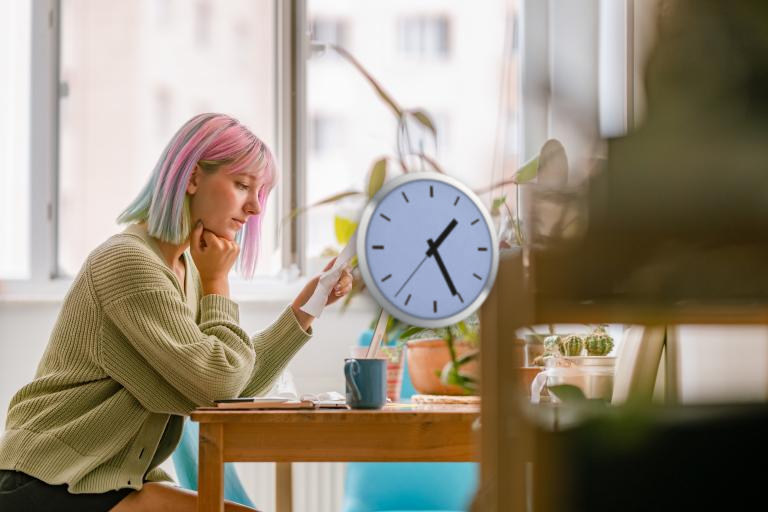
1:25:37
